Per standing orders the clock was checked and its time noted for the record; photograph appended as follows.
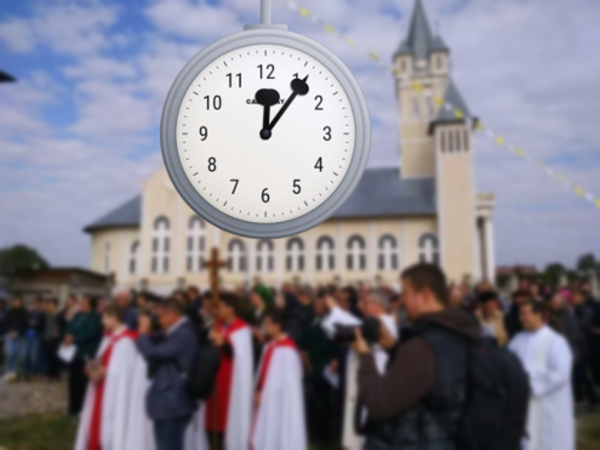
12:06
